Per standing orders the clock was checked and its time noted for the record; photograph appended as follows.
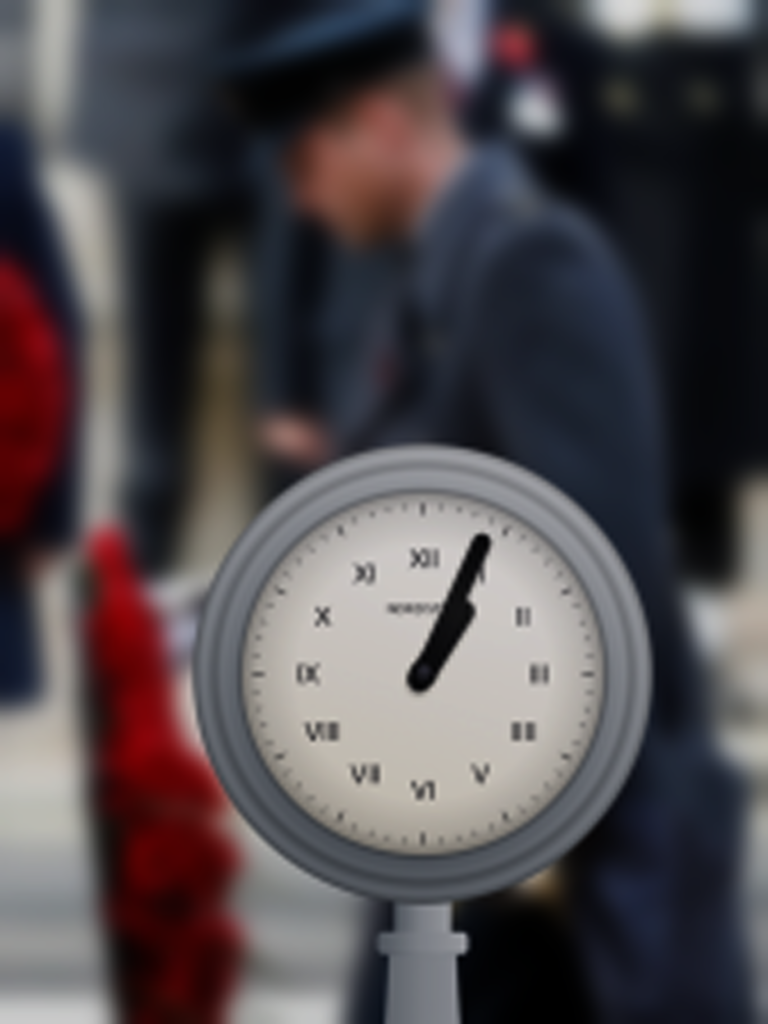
1:04
